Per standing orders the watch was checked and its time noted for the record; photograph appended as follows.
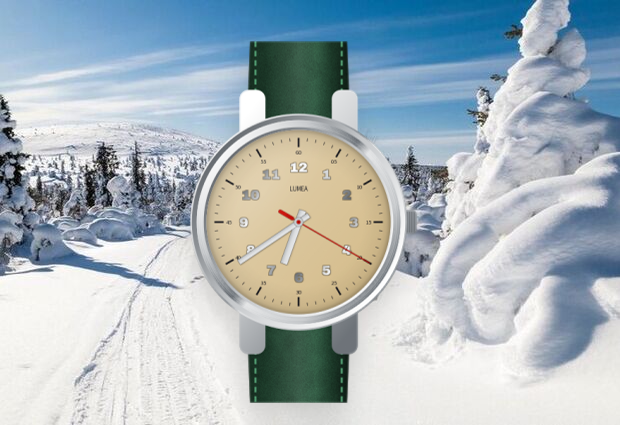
6:39:20
